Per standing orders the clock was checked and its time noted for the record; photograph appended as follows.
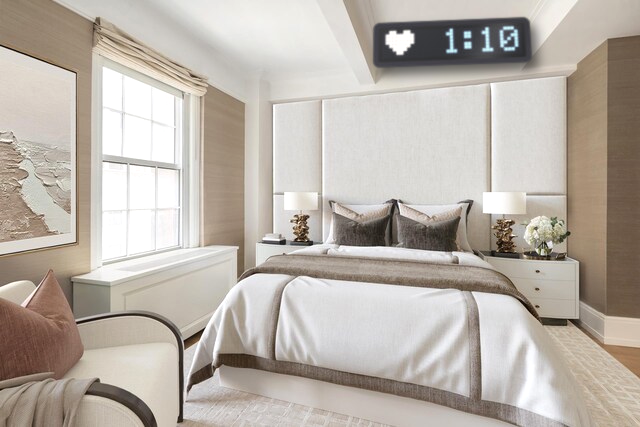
1:10
